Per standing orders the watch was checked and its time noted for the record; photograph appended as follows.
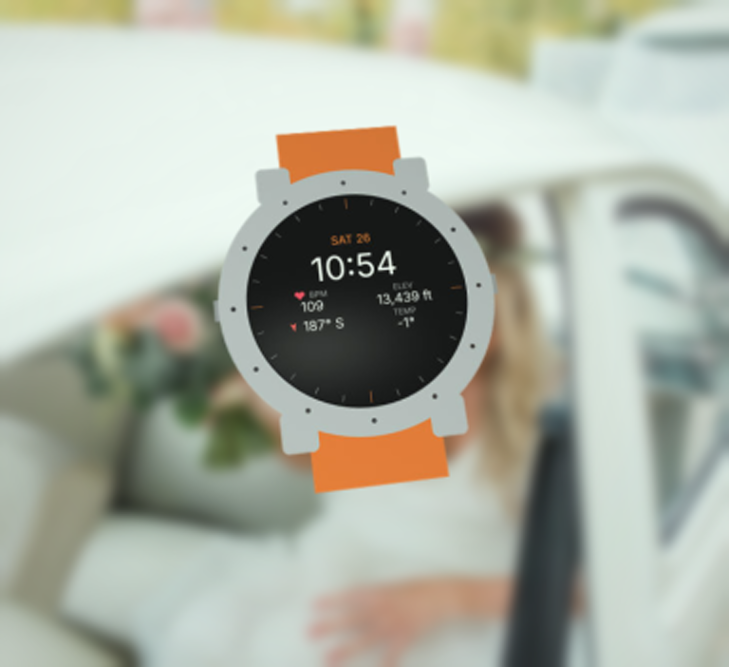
10:54
